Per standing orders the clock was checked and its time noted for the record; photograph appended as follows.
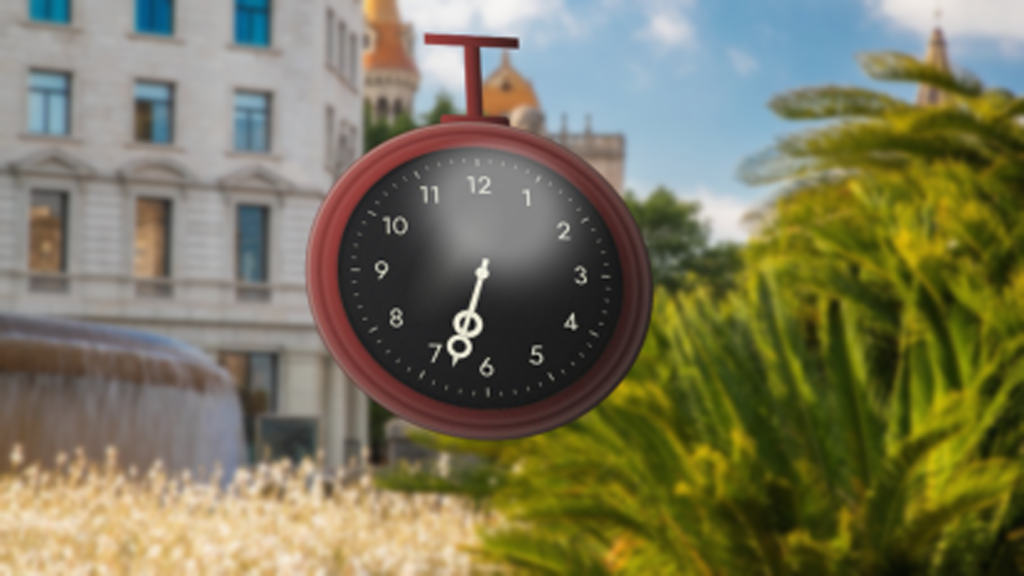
6:33
